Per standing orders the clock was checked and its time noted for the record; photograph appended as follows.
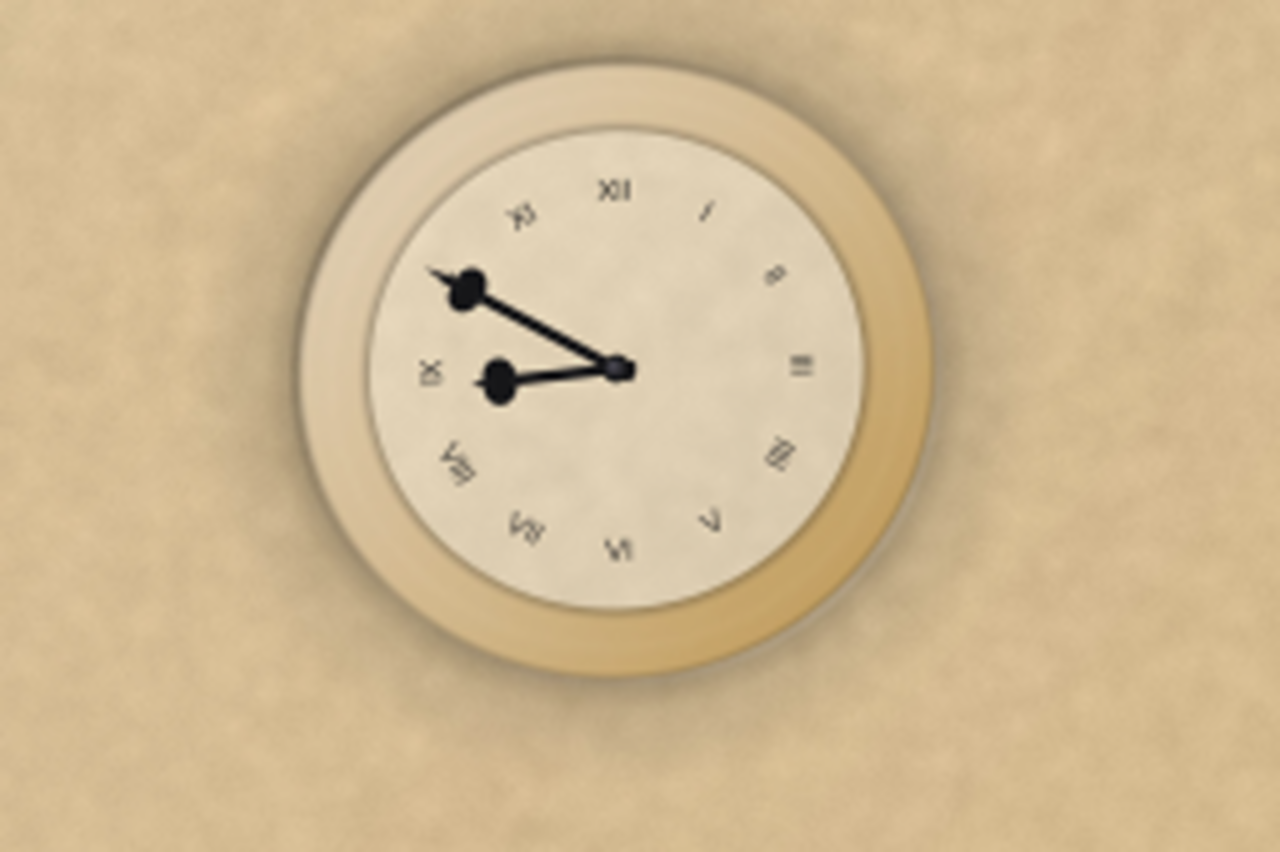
8:50
